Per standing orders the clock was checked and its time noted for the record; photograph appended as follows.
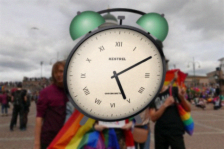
5:10
